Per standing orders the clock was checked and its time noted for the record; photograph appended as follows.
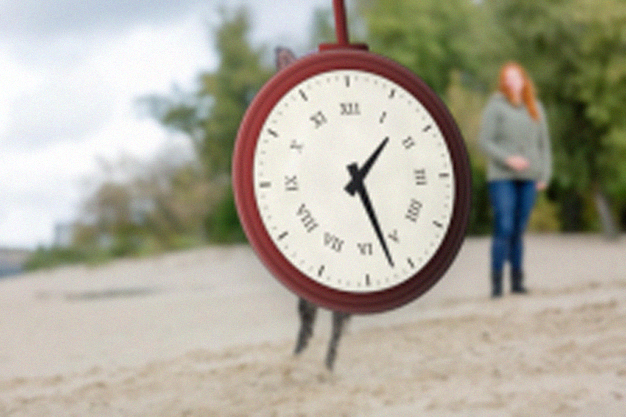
1:27
